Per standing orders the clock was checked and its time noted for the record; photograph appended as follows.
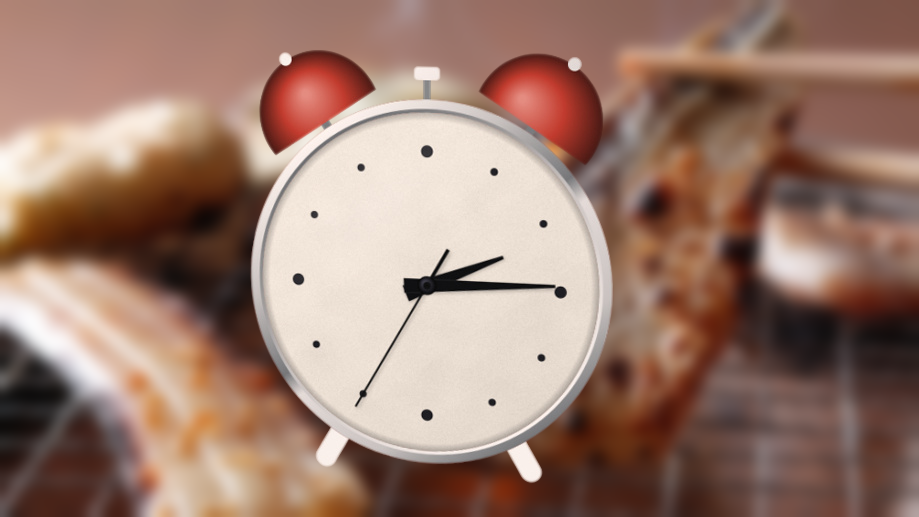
2:14:35
